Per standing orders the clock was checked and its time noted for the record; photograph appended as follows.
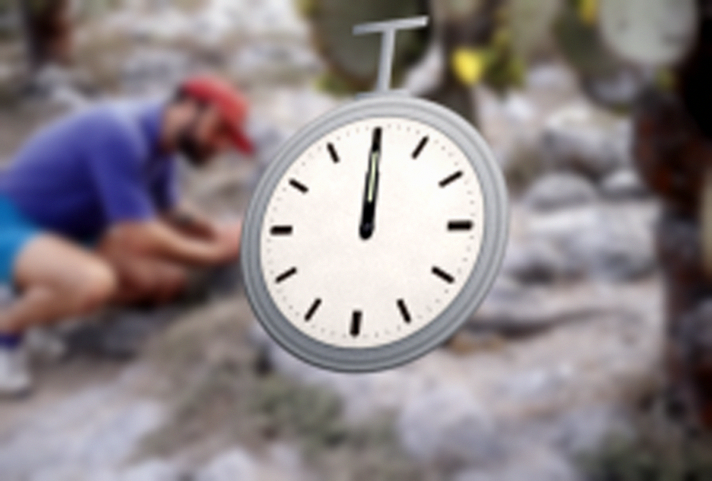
12:00
